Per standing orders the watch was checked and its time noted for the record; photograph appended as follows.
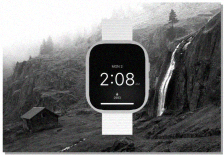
2:08
